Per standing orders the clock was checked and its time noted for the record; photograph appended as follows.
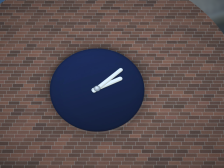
2:08
